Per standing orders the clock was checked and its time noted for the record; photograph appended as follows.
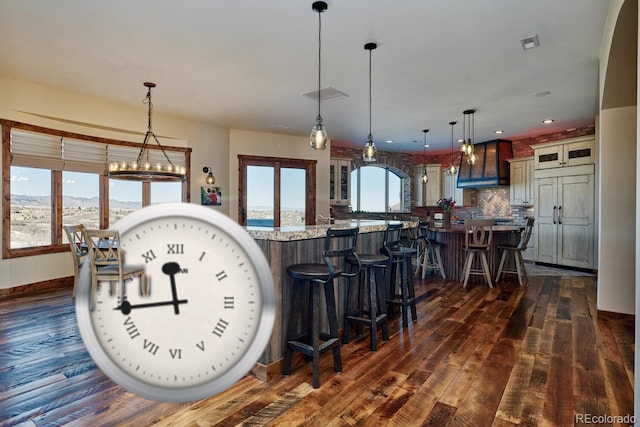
11:44
